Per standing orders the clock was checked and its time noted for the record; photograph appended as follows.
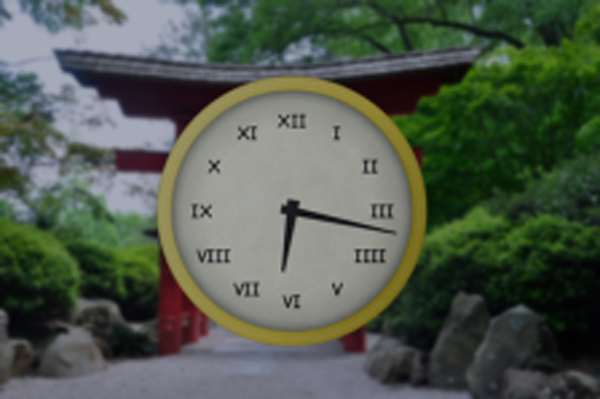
6:17
